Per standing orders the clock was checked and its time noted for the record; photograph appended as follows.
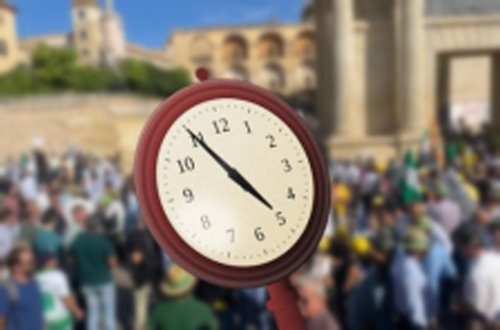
4:55
